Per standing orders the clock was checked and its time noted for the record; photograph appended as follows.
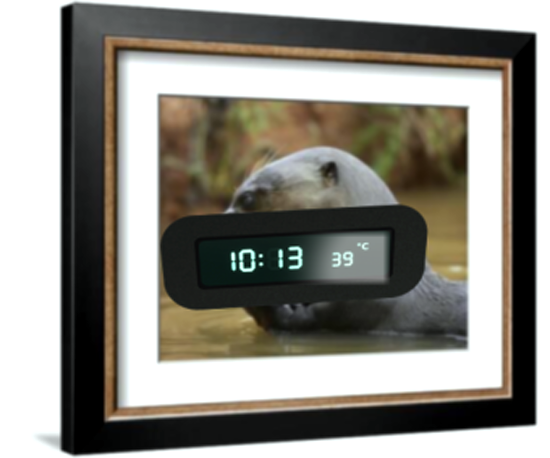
10:13
